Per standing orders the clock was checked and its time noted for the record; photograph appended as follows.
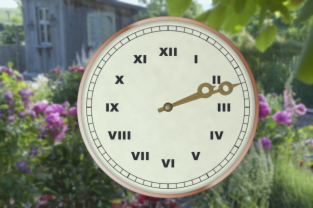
2:12
